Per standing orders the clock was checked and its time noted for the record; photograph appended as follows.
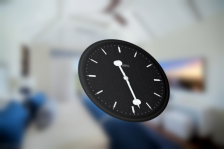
11:28
